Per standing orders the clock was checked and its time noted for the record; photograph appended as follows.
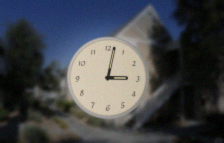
3:02
